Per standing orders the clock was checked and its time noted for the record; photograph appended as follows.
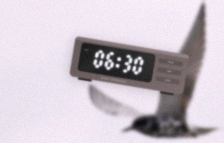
6:30
